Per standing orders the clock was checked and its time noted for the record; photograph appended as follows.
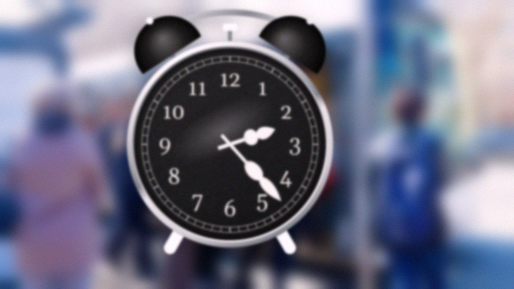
2:23
